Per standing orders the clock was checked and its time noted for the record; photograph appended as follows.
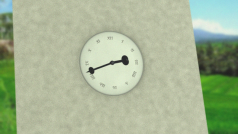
2:42
